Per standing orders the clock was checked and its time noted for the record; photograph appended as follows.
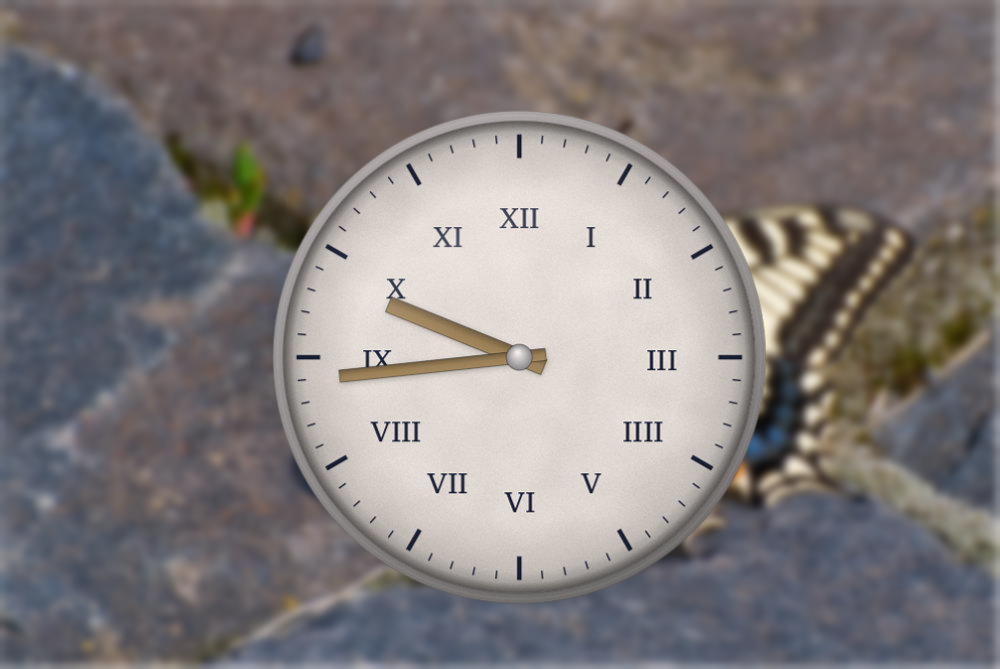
9:44
